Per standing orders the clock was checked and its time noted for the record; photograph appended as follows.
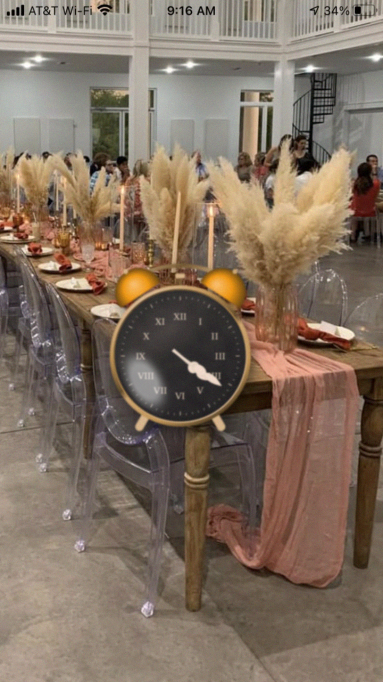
4:21
